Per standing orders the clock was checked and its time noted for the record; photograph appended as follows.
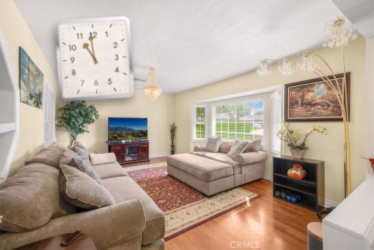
10:59
